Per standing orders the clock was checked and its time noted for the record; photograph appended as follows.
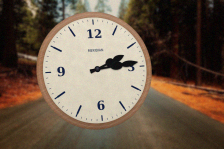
2:14
